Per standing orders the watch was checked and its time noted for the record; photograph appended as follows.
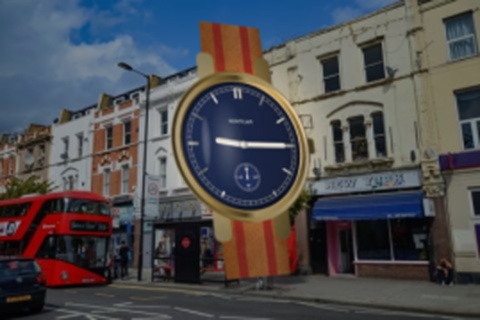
9:15
